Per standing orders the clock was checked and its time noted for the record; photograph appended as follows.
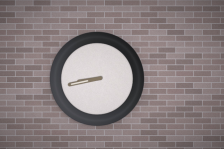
8:43
